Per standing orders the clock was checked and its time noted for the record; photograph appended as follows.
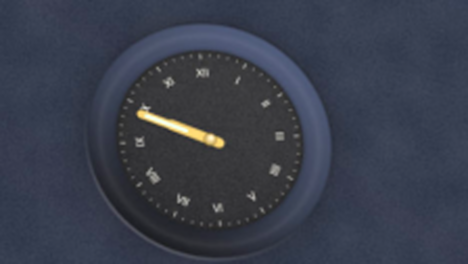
9:49
